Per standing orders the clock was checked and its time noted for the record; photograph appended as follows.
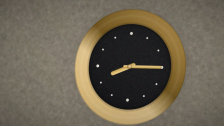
8:15
